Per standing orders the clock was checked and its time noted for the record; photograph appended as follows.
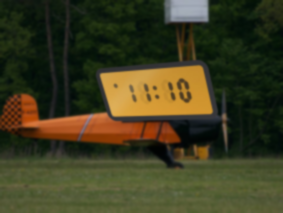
11:10
